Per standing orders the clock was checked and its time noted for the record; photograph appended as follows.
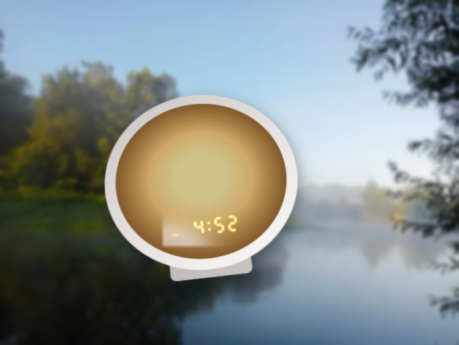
4:52
